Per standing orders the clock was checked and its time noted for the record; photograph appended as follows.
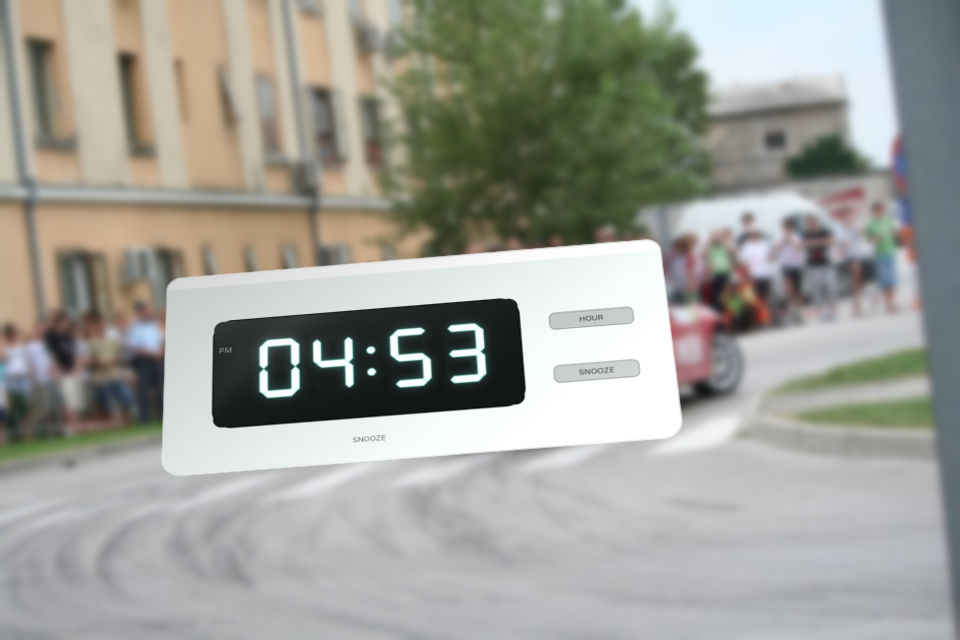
4:53
